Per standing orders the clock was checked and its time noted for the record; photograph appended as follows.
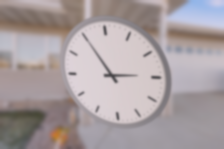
2:55
